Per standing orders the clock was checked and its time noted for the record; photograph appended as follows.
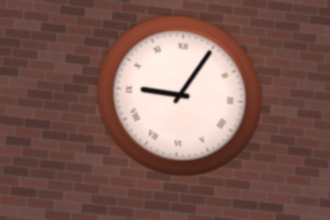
9:05
